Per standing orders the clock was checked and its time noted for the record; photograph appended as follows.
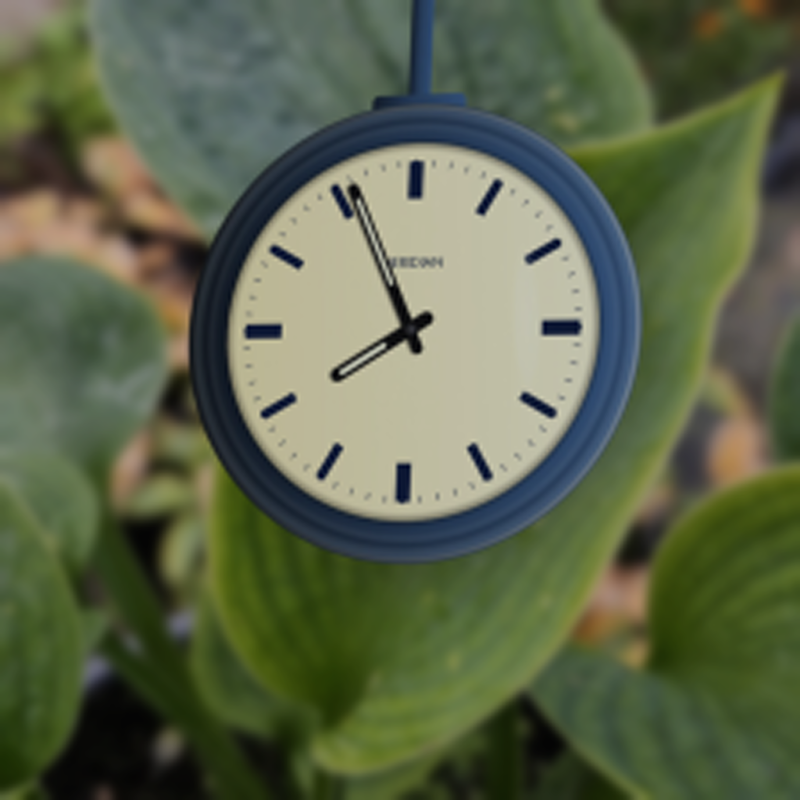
7:56
